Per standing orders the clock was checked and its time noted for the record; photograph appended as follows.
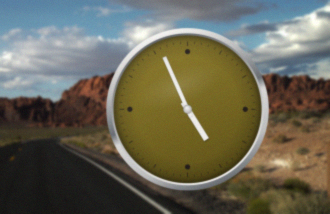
4:56
